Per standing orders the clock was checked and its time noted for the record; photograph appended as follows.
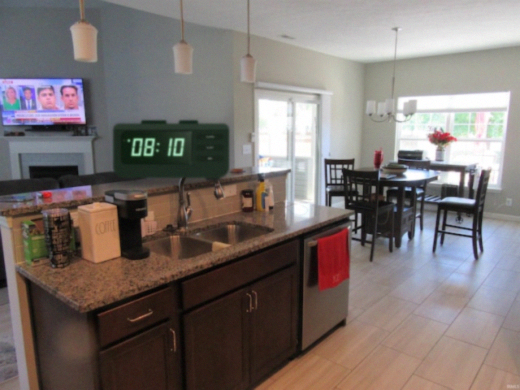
8:10
